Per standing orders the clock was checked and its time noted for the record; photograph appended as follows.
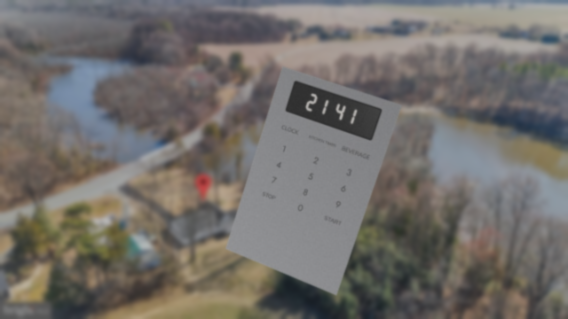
21:41
